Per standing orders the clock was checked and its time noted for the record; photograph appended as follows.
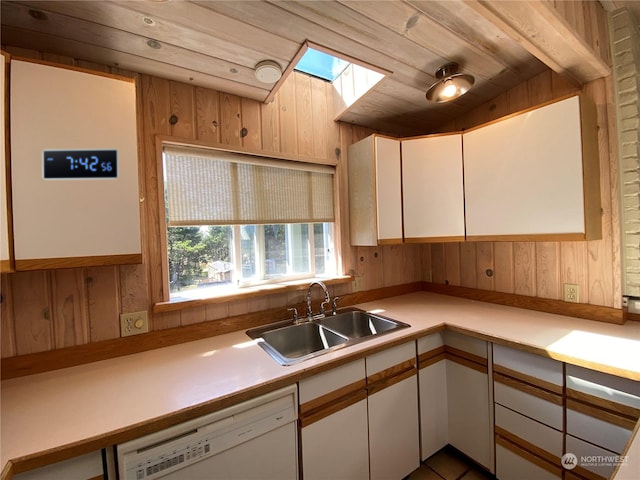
7:42
